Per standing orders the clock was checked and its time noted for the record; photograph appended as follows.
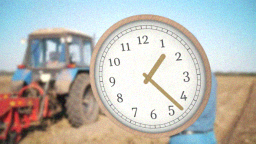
1:23
